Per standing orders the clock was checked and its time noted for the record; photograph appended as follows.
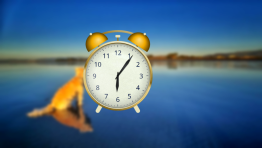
6:06
